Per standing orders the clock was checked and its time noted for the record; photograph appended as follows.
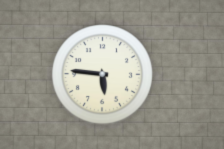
5:46
